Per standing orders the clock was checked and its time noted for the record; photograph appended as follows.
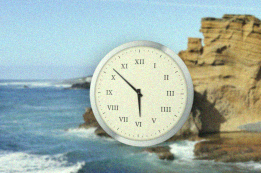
5:52
